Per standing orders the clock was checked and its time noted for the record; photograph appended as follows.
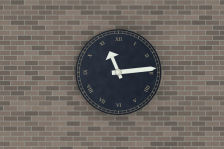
11:14
